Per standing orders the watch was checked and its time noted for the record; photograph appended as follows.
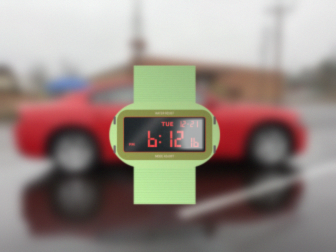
6:12:16
